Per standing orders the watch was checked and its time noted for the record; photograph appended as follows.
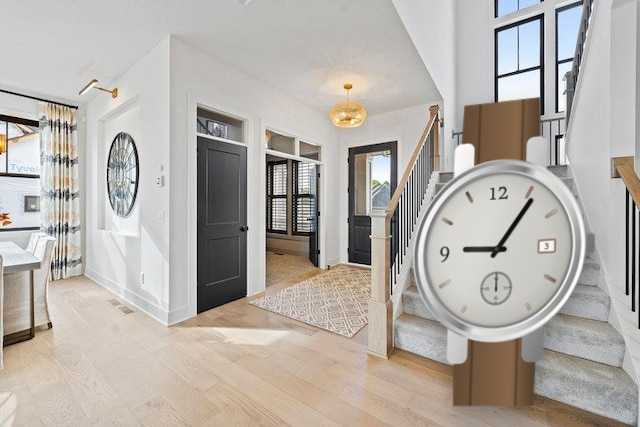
9:06
